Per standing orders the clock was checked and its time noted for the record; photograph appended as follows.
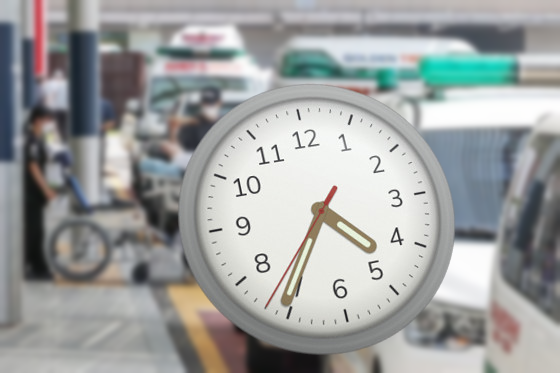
4:35:37
